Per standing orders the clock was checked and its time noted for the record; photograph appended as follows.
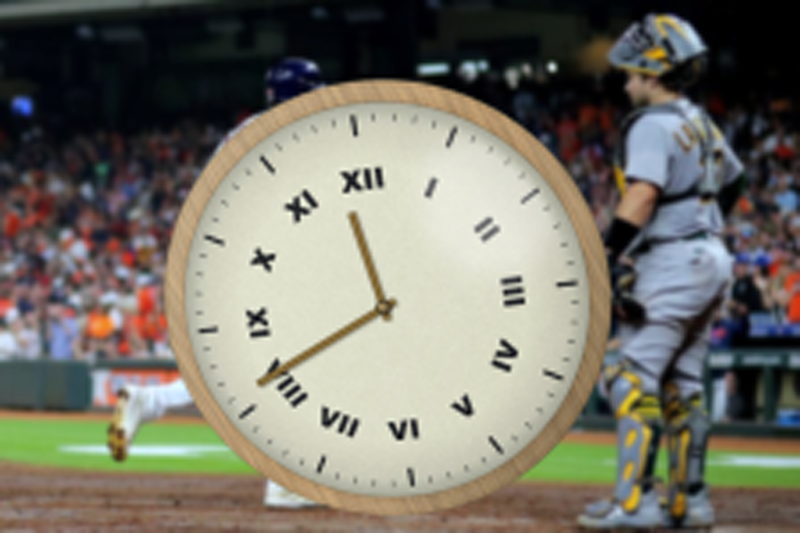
11:41
